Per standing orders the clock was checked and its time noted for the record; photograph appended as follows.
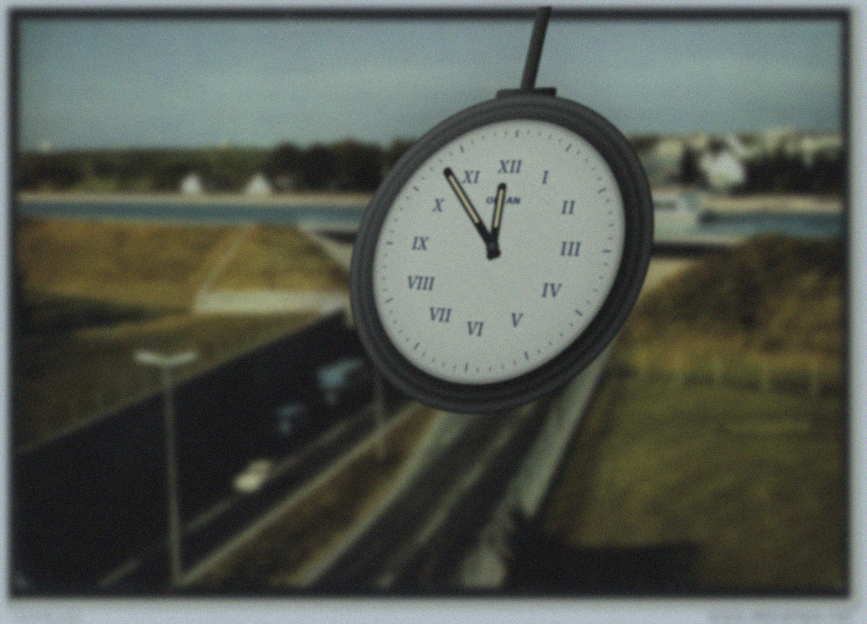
11:53
